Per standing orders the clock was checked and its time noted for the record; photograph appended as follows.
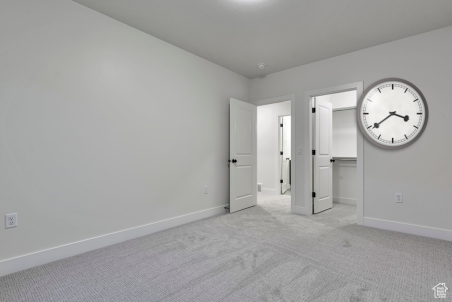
3:39
